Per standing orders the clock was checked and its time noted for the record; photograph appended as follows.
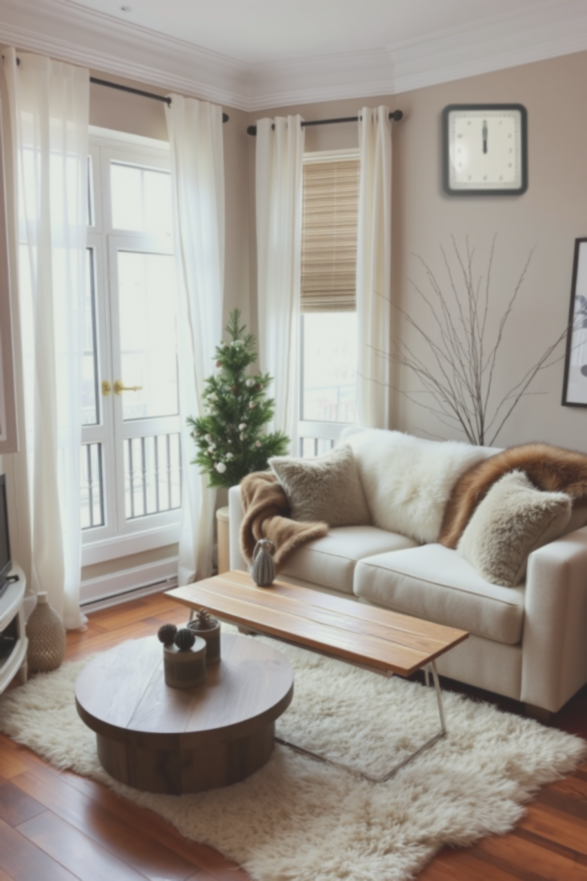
12:00
